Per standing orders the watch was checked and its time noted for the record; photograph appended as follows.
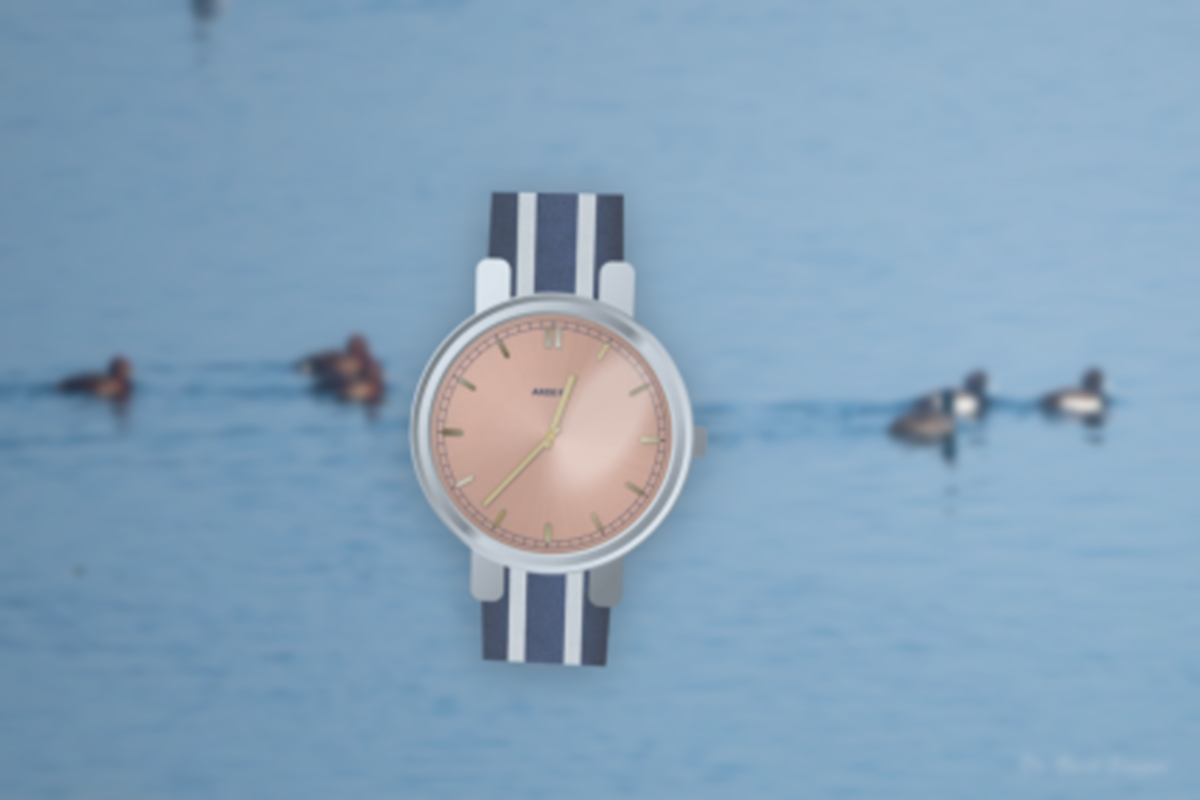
12:37
